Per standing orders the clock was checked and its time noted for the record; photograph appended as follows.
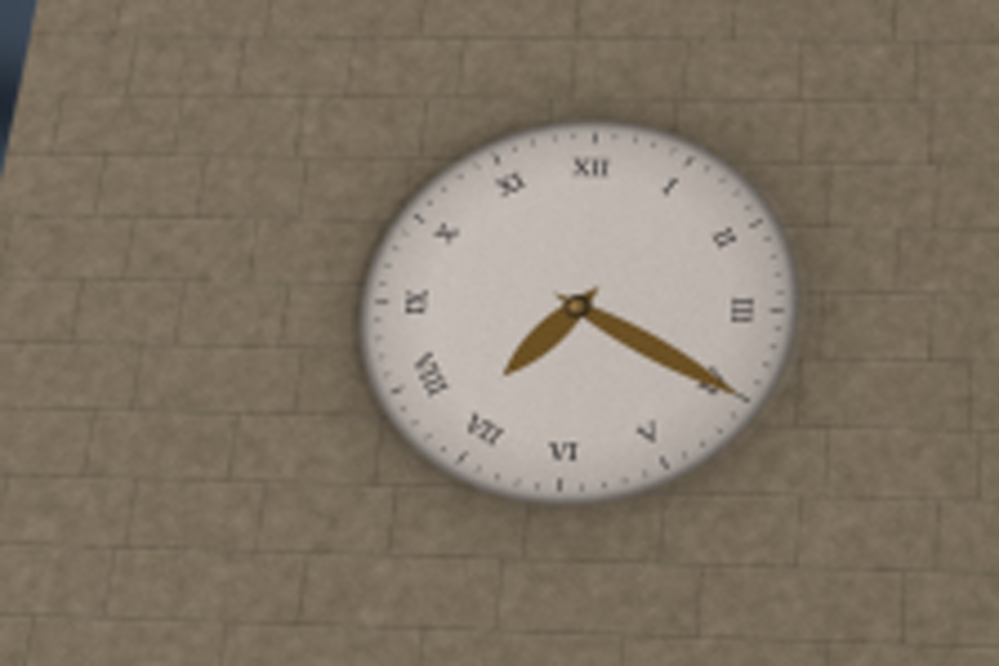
7:20
